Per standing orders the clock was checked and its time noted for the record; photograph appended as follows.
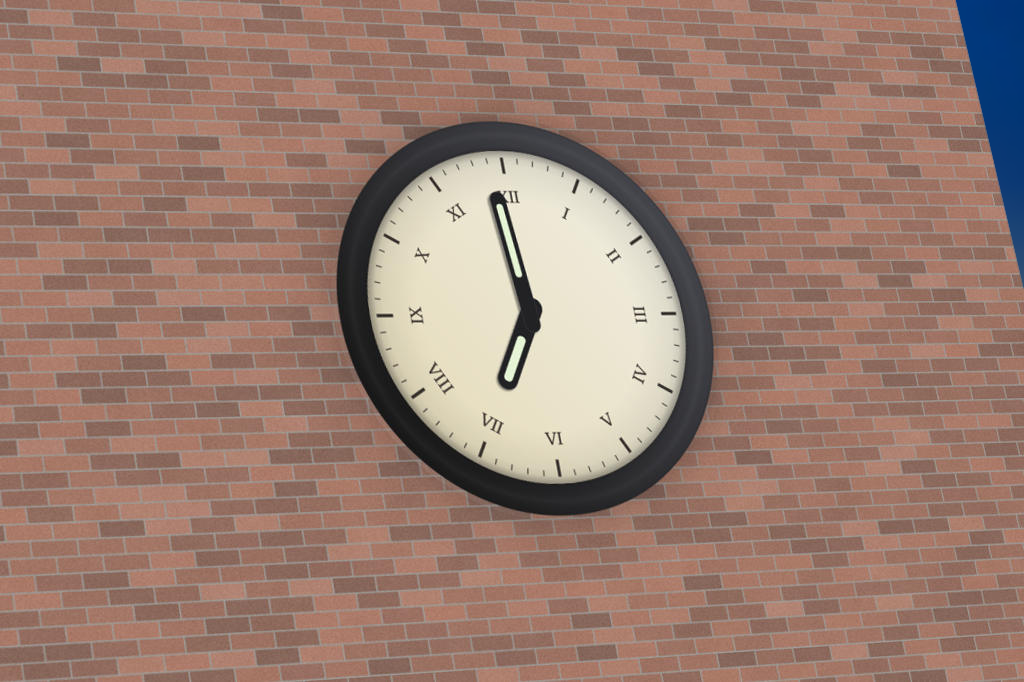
6:59
